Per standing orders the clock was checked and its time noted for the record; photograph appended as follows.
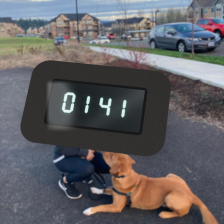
1:41
